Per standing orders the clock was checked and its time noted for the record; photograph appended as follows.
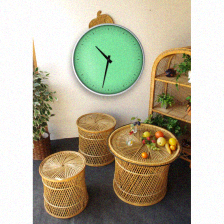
10:32
